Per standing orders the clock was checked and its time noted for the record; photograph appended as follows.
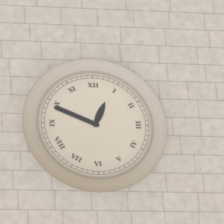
12:49
